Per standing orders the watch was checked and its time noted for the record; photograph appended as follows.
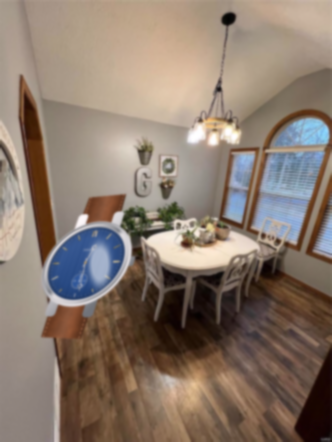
12:29
